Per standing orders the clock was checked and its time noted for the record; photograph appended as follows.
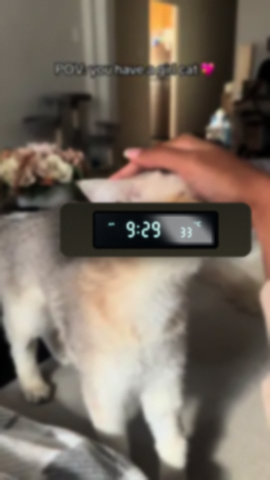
9:29
